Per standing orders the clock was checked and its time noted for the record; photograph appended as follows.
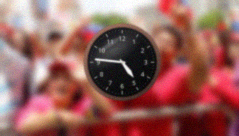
4:46
